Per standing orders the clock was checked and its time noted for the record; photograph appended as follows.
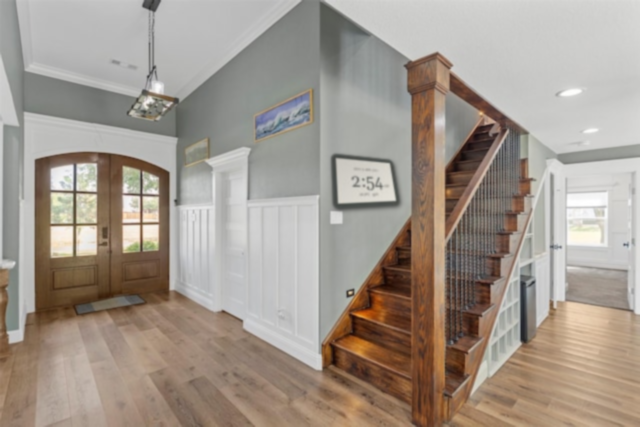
2:54
